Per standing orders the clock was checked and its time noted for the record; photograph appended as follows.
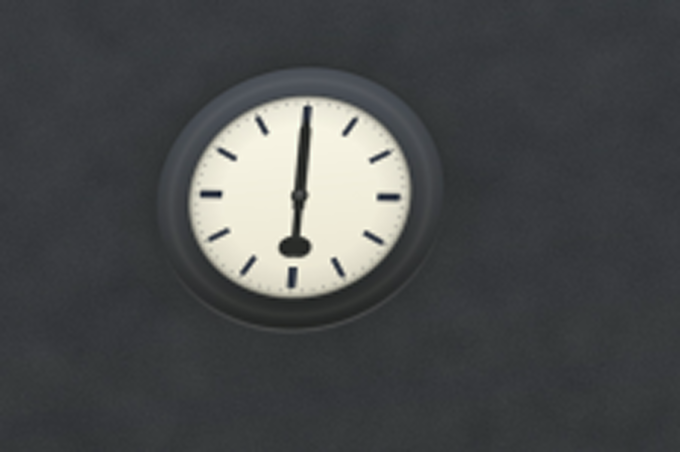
6:00
